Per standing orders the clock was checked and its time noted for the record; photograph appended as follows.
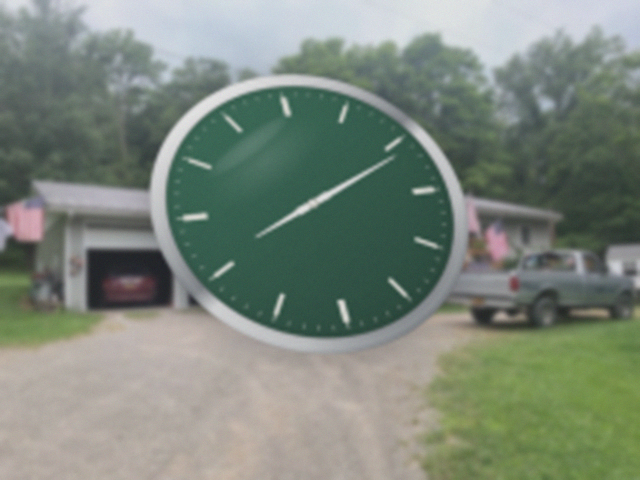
8:11
